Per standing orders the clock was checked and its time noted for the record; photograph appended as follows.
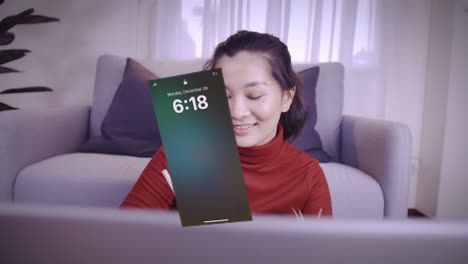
6:18
